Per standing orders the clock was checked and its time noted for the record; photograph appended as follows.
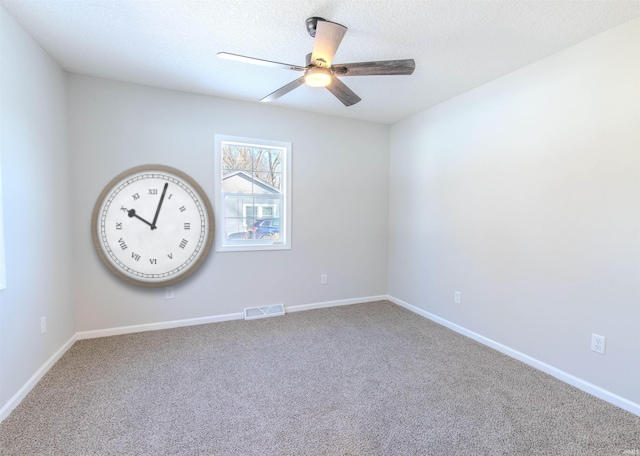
10:03
